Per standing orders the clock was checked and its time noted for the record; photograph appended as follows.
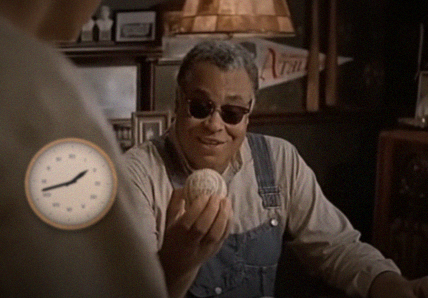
1:42
